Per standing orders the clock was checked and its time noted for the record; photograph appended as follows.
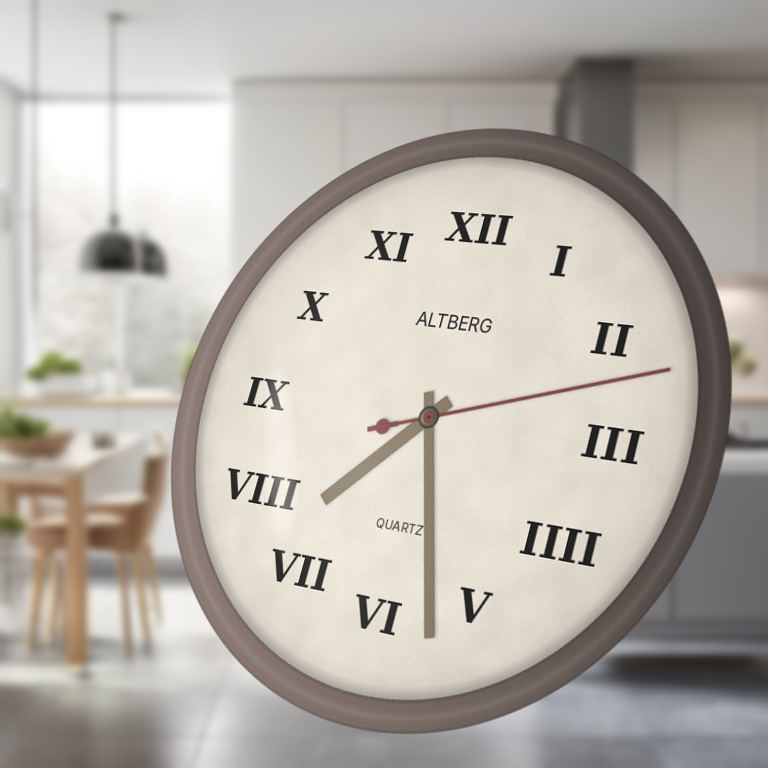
7:27:12
